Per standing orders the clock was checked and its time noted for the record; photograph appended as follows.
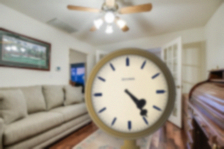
4:24
